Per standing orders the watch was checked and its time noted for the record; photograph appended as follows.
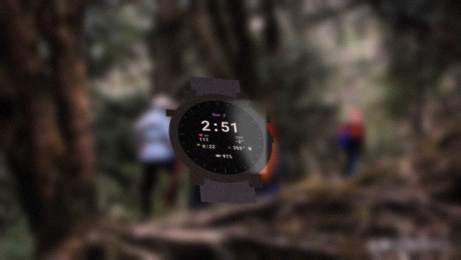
2:51
